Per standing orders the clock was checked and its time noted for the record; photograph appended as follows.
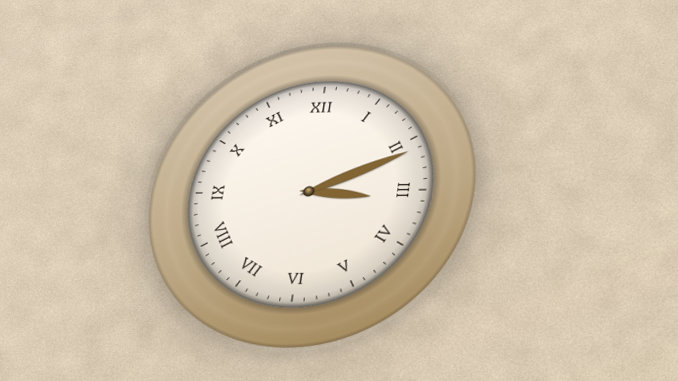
3:11
